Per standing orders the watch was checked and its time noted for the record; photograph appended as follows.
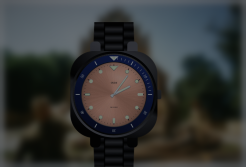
2:06
